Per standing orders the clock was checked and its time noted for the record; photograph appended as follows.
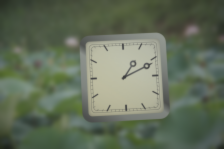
1:11
